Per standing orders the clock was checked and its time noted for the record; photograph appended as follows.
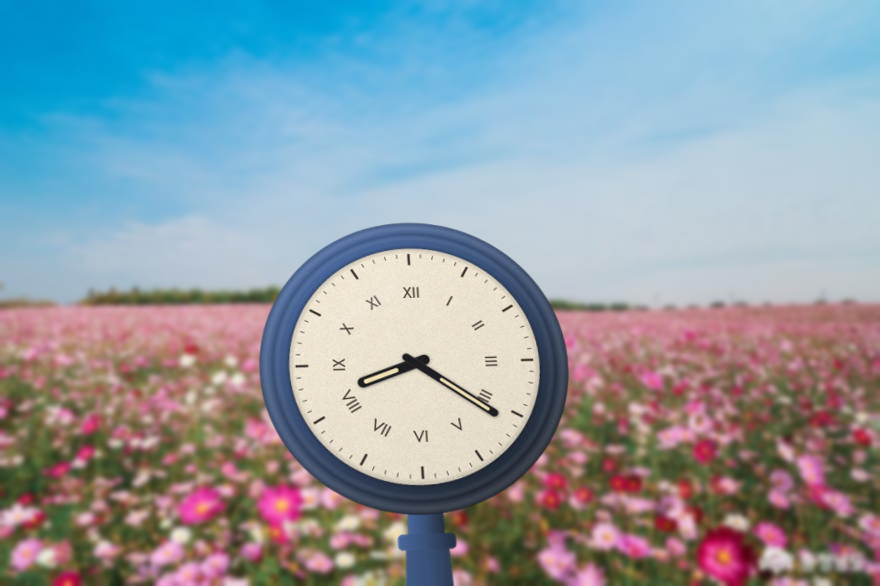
8:21
